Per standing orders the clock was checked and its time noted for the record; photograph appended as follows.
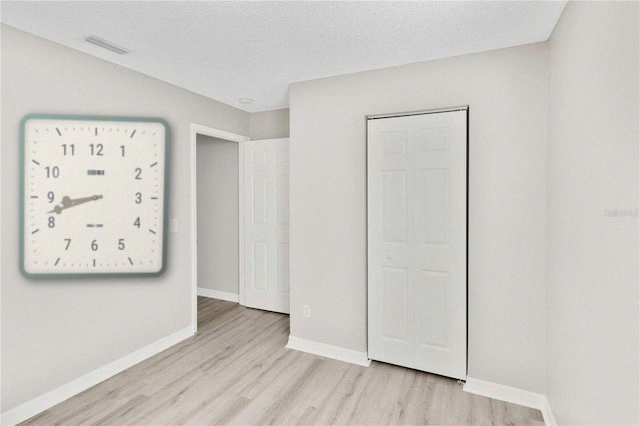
8:42
